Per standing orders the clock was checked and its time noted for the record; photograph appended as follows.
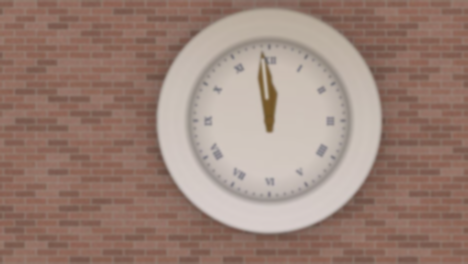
11:59
